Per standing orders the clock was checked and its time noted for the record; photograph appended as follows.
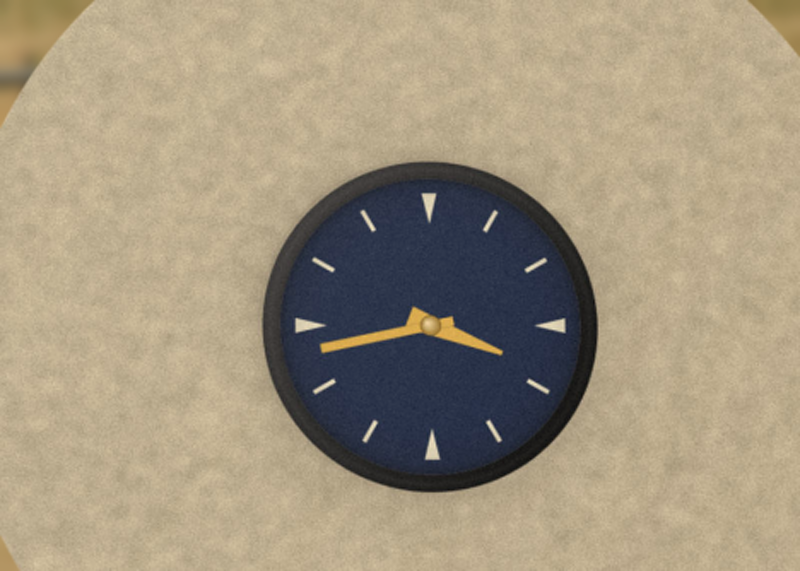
3:43
